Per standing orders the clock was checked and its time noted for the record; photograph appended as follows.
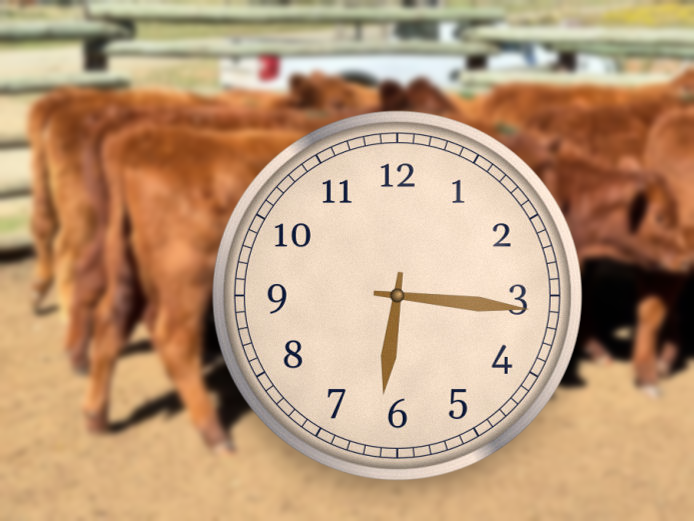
6:16
